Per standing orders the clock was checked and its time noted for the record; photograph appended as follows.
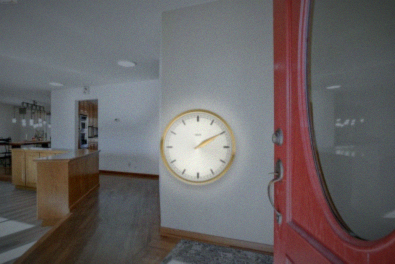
2:10
